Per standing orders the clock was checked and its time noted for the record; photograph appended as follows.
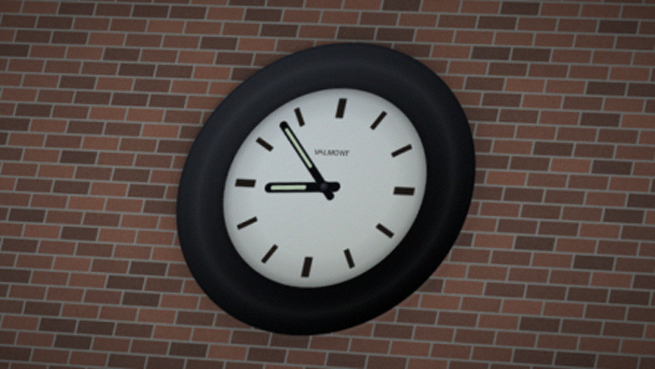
8:53
